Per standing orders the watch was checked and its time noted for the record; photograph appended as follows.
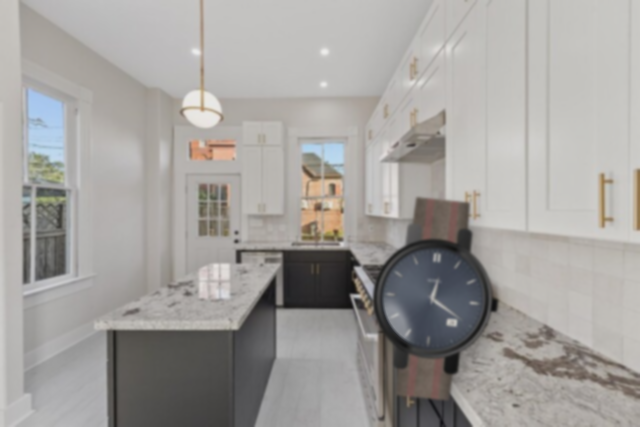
12:20
